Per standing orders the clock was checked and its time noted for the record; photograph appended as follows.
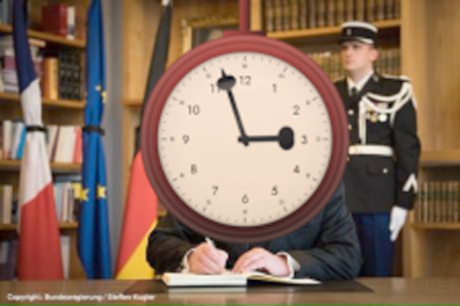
2:57
